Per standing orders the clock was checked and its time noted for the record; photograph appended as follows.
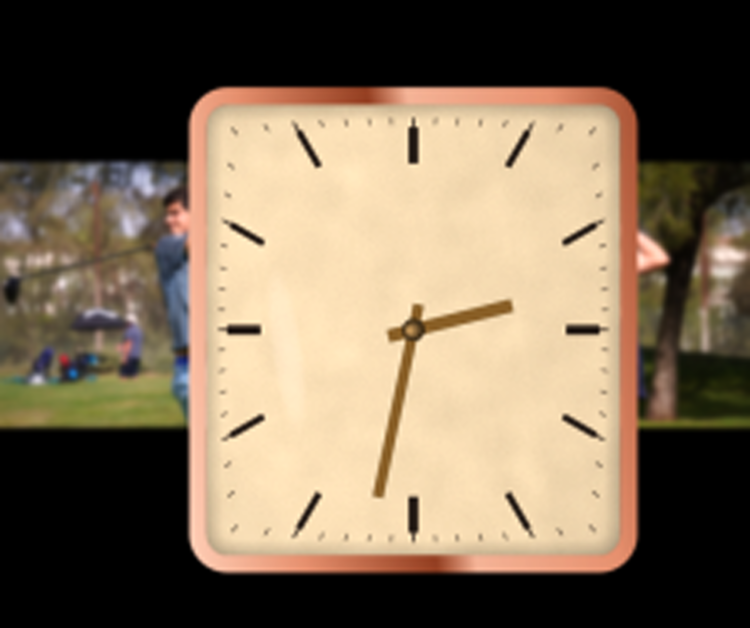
2:32
